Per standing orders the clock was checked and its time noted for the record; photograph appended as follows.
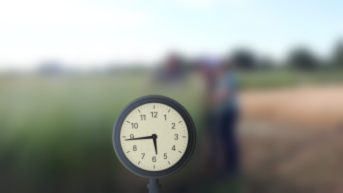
5:44
